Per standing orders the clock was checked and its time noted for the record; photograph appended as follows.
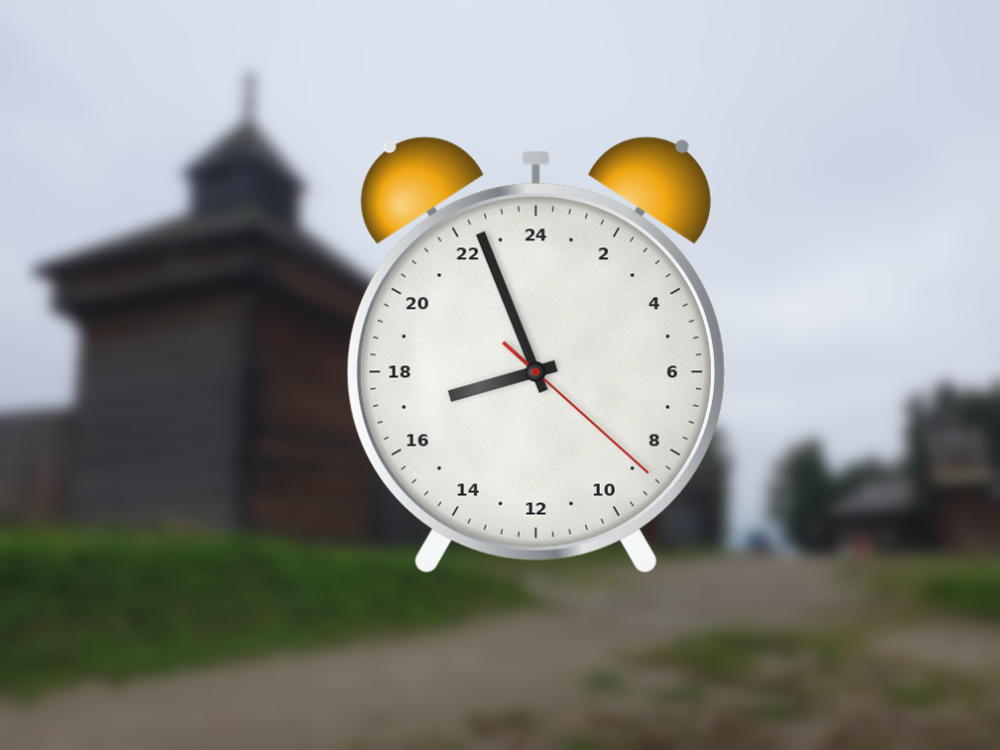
16:56:22
